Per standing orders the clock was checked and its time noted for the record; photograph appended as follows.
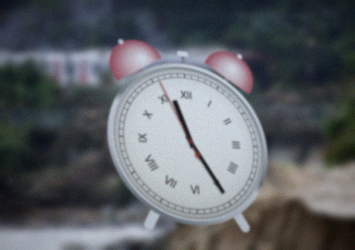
11:24:56
